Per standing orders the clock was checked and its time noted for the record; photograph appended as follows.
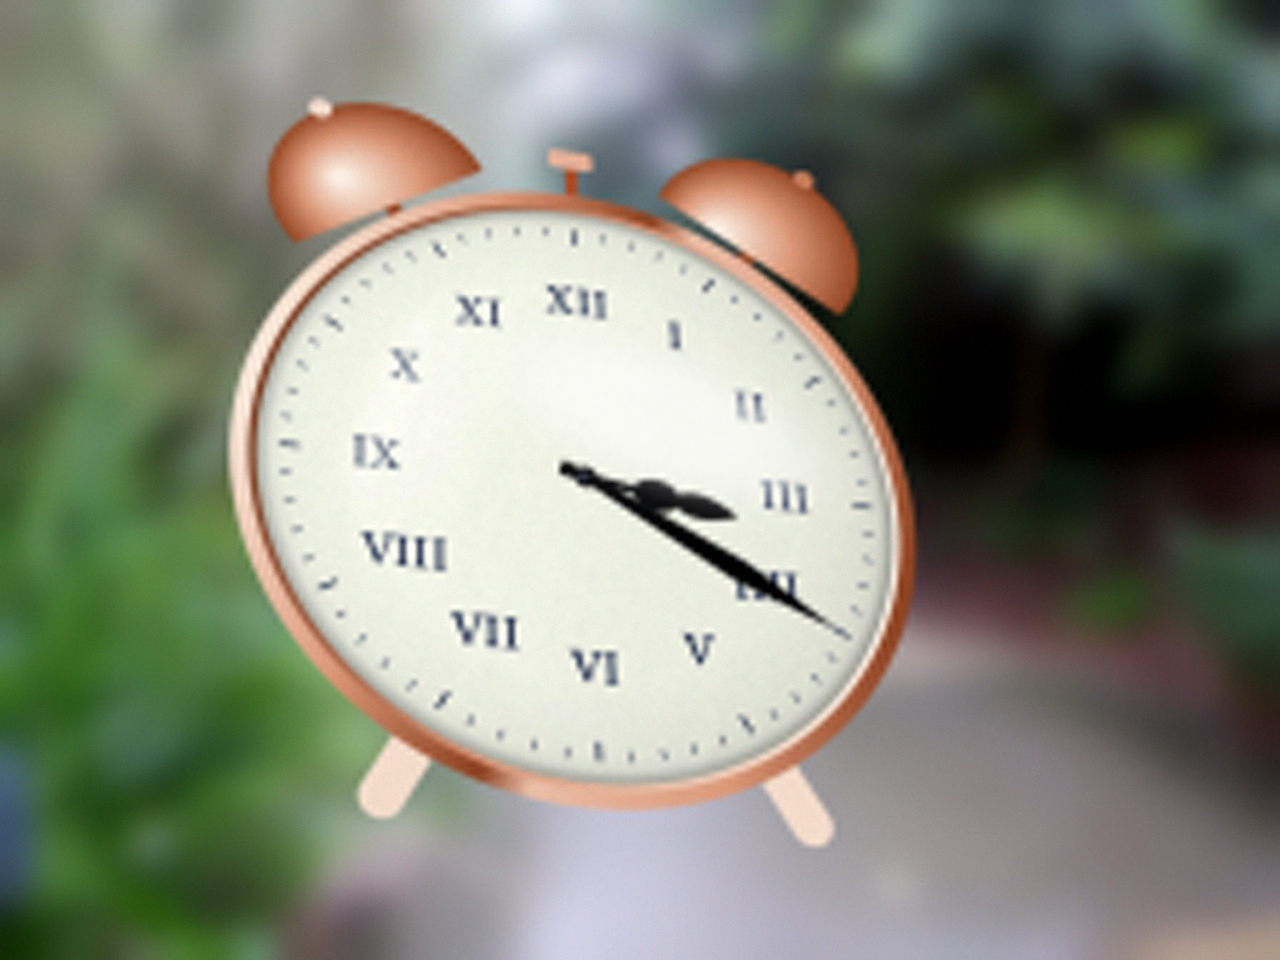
3:20
